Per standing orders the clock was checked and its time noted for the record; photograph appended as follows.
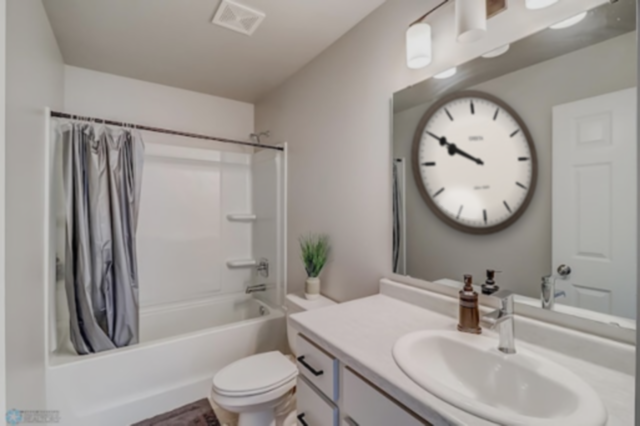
9:50
